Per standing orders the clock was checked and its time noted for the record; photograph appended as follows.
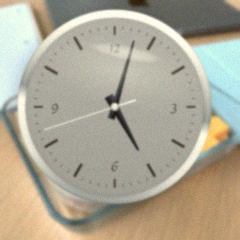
5:02:42
